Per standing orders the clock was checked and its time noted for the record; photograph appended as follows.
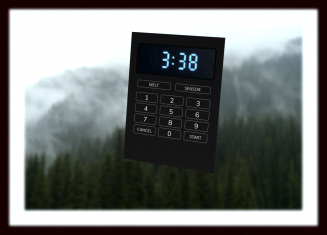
3:38
